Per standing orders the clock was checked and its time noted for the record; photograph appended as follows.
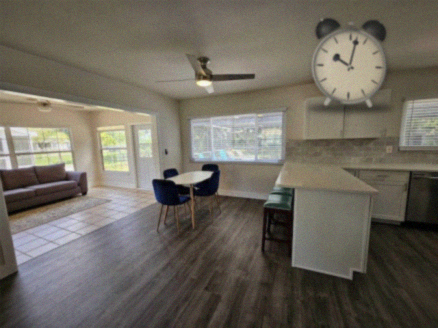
10:02
